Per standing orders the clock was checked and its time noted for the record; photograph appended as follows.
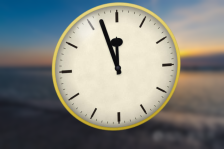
11:57
